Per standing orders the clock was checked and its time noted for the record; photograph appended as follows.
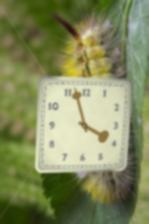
3:57
